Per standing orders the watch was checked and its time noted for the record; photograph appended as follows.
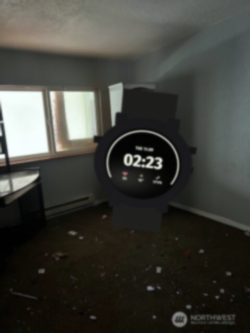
2:23
